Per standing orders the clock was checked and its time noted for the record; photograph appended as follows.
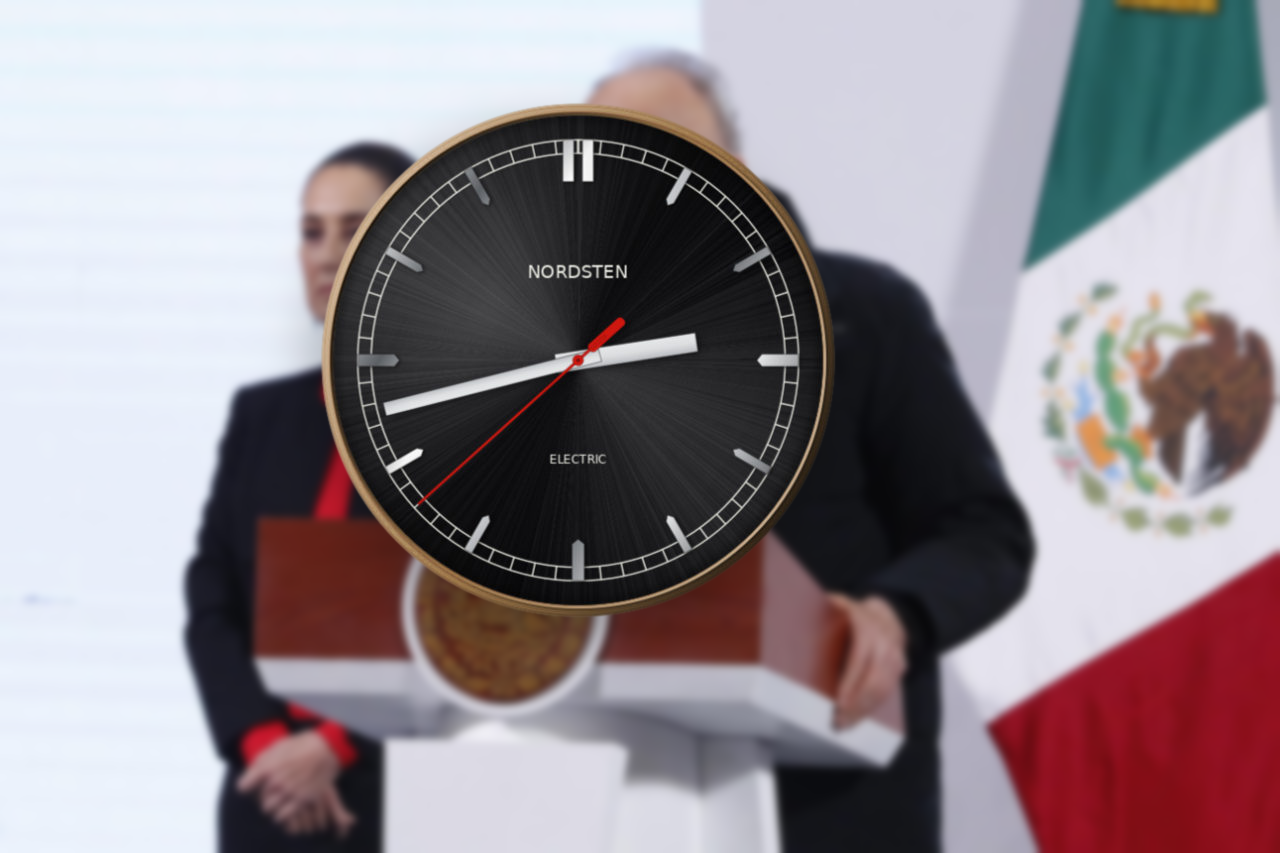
2:42:38
